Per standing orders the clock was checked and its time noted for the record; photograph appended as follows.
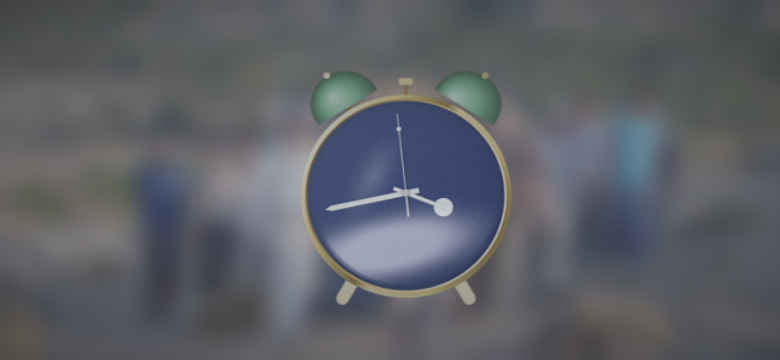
3:42:59
